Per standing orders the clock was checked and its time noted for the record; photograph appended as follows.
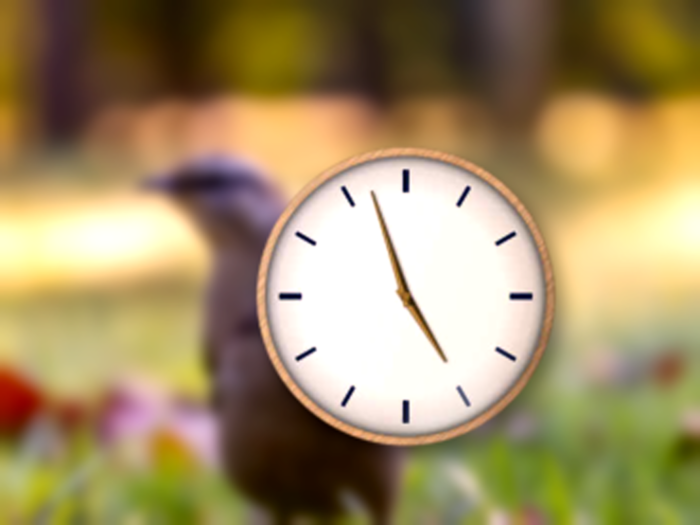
4:57
